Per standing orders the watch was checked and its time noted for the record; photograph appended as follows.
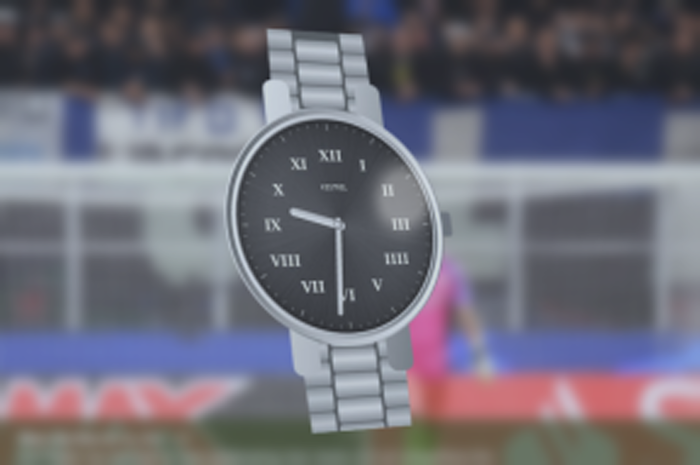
9:31
